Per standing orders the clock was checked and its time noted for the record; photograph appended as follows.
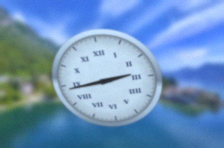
2:44
